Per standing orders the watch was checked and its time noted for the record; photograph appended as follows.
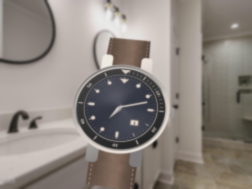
7:12
